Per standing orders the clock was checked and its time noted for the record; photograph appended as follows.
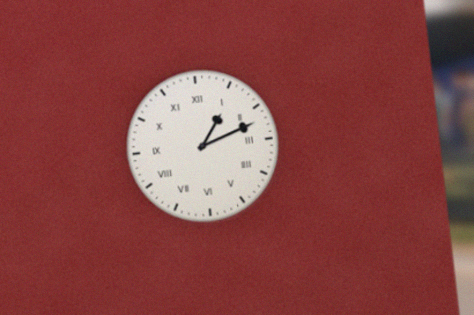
1:12
